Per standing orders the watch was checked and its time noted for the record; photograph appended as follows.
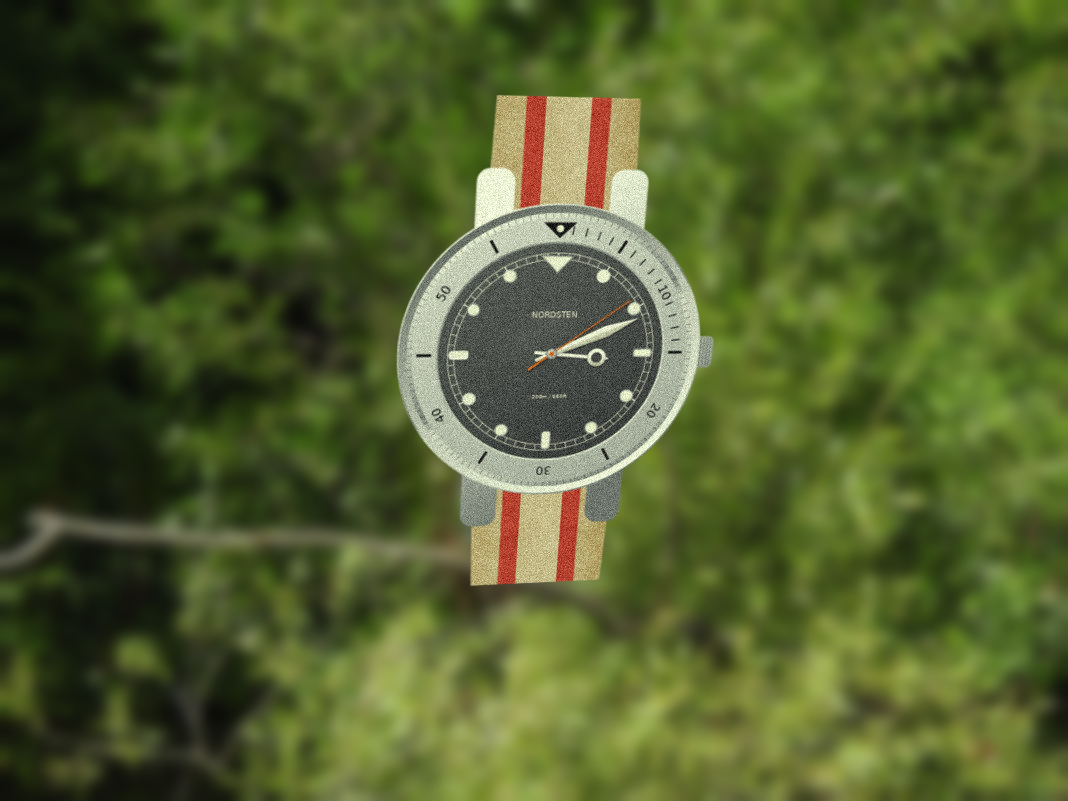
3:11:09
